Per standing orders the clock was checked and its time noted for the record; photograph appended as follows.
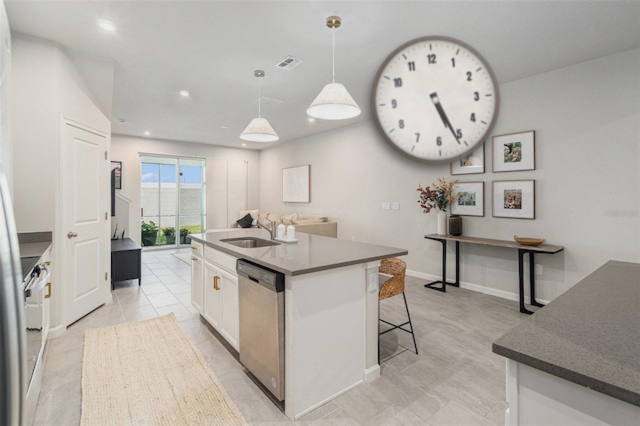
5:26
